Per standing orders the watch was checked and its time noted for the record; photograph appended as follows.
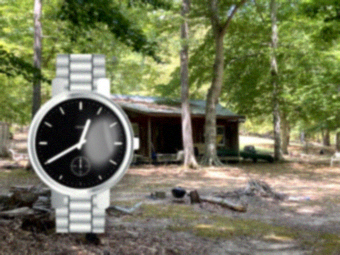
12:40
